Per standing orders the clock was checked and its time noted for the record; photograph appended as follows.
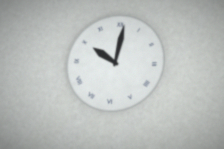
10:01
